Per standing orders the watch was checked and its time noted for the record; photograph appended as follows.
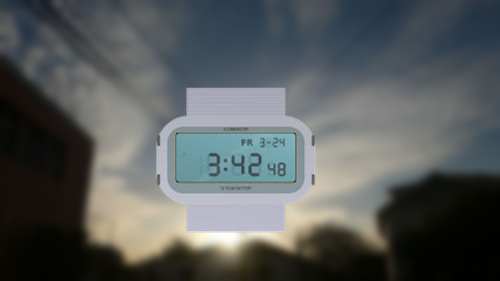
3:42:48
